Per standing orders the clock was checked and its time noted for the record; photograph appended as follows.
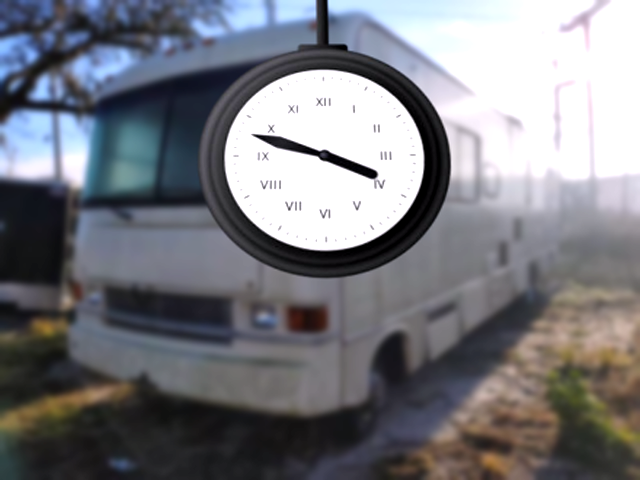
3:48
